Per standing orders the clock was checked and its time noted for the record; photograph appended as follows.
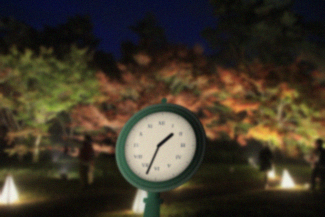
1:33
